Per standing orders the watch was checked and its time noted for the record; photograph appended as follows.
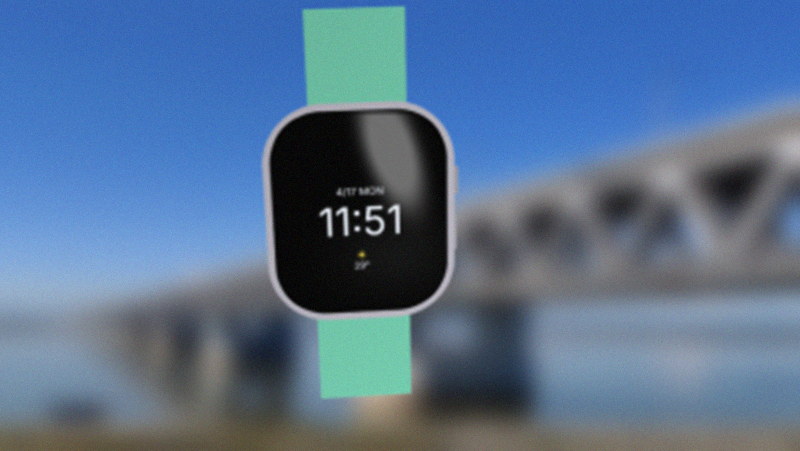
11:51
